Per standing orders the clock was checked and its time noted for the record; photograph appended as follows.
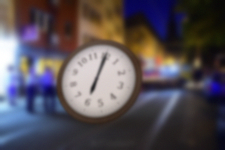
6:00
